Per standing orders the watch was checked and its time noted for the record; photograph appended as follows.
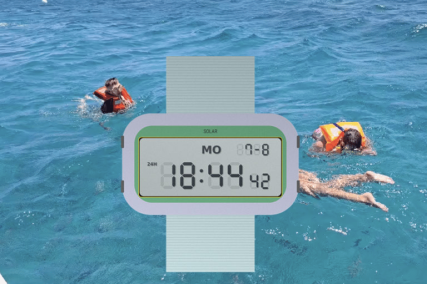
18:44:42
